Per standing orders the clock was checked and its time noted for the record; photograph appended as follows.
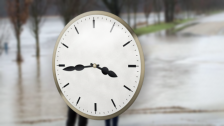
3:44
